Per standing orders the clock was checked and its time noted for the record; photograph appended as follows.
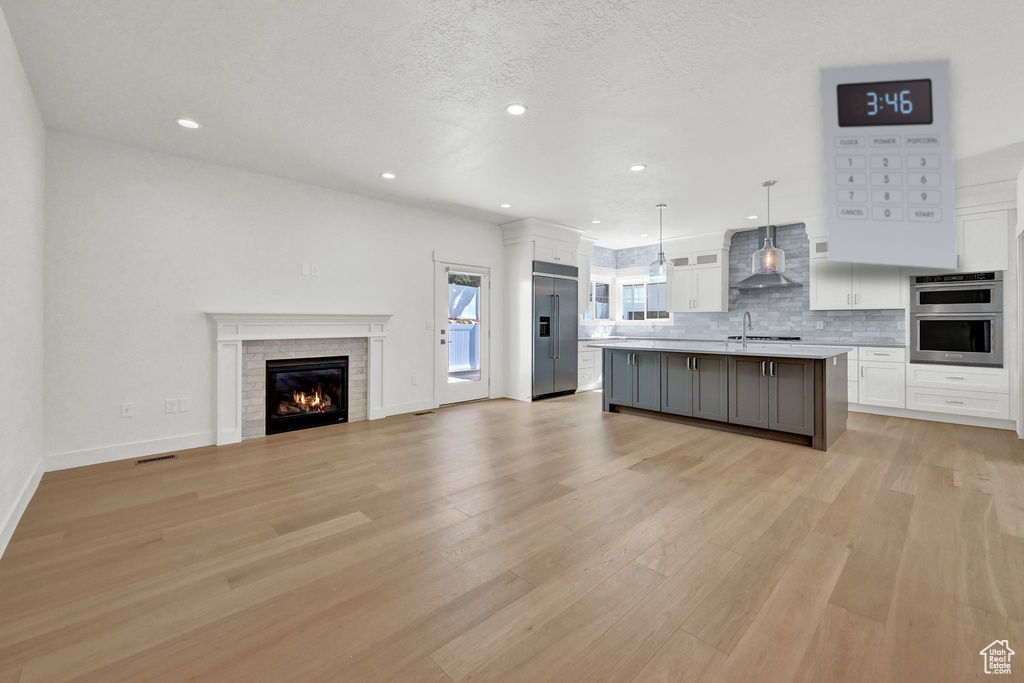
3:46
